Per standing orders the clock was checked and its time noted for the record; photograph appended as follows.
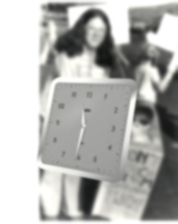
11:31
